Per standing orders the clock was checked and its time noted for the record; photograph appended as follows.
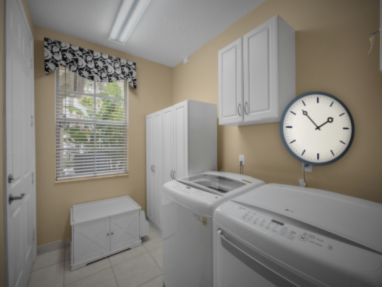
1:53
